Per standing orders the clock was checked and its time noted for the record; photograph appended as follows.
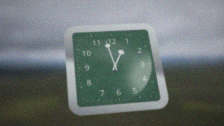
12:58
